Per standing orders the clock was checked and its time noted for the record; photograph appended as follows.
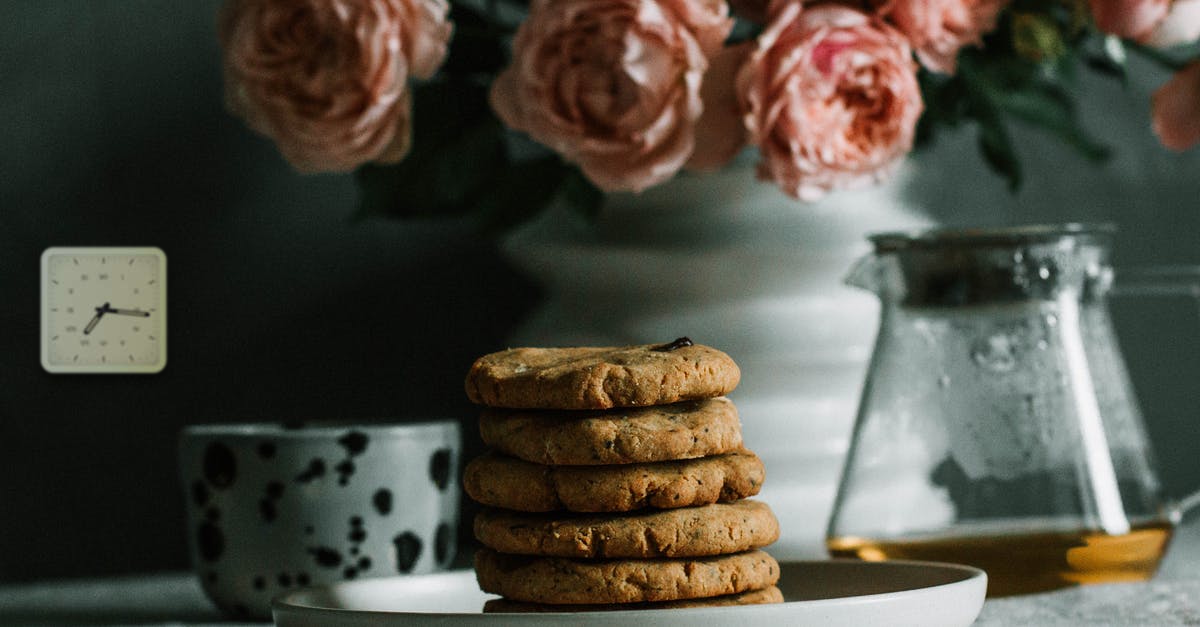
7:16
